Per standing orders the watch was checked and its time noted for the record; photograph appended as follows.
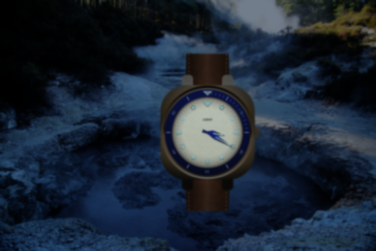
3:20
